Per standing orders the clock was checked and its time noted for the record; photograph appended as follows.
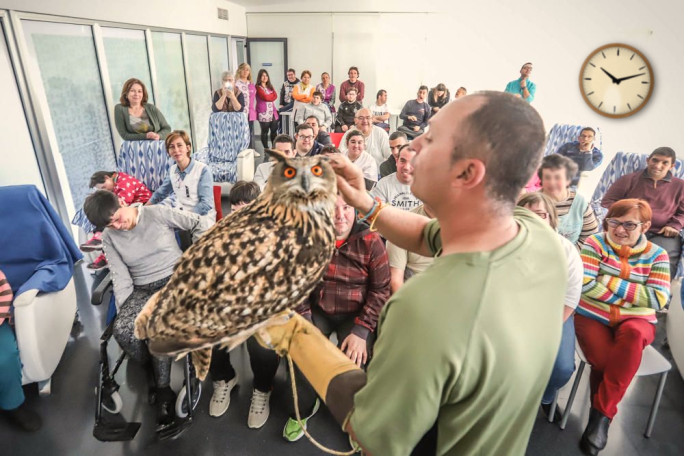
10:12
